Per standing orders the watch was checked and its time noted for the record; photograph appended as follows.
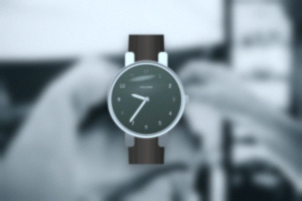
9:36
